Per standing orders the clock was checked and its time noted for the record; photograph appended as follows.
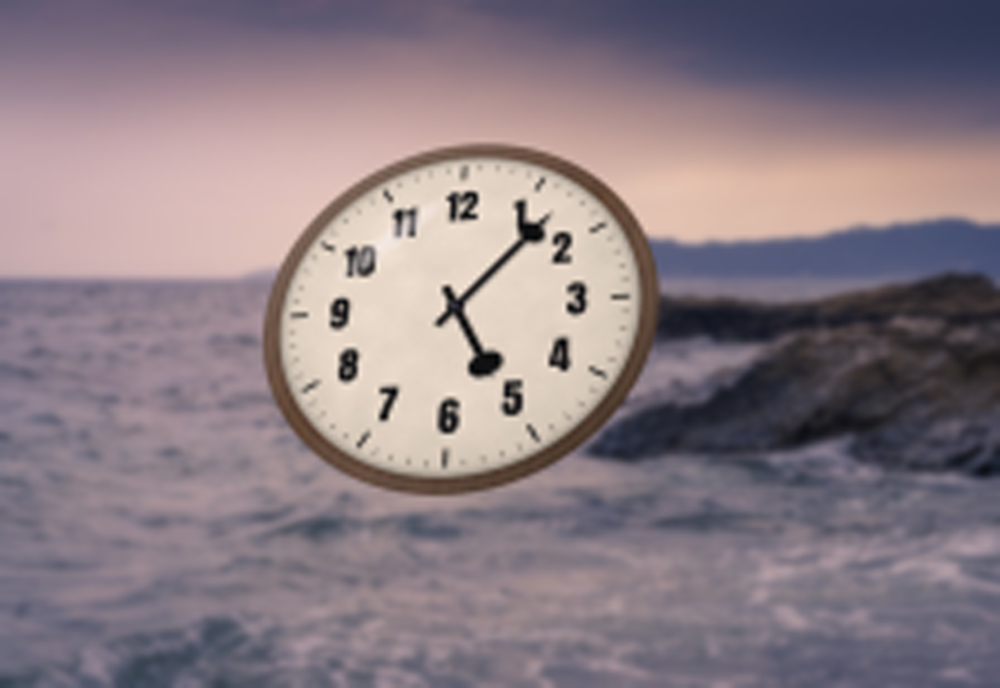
5:07
